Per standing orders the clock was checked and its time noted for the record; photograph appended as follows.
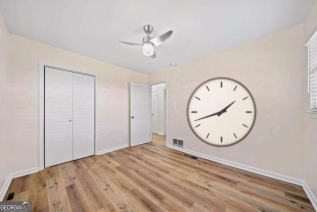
1:42
